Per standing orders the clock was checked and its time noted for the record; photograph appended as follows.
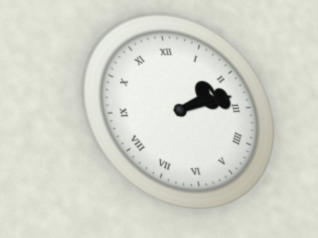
2:13
